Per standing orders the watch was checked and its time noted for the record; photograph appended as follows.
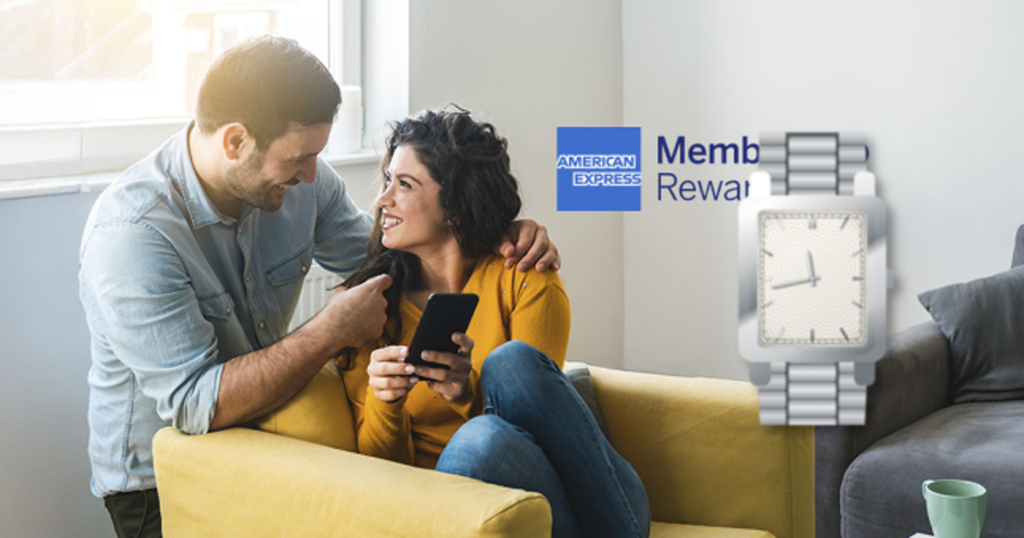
11:43
